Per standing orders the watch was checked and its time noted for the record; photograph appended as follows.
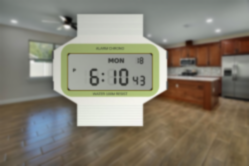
6:10:43
